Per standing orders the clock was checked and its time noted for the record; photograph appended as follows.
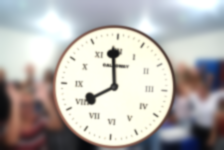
7:59
